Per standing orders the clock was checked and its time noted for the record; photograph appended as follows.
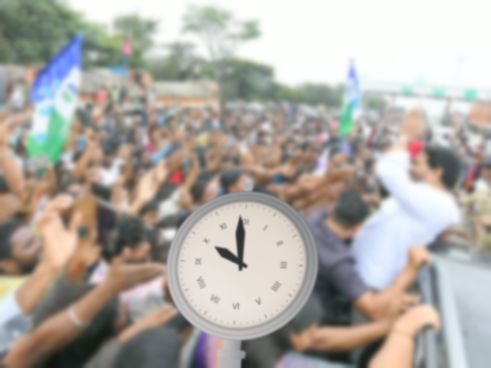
9:59
